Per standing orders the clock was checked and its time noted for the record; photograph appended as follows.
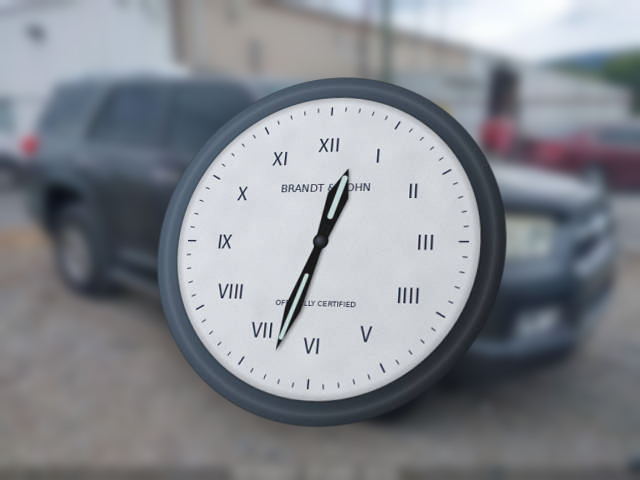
12:33
